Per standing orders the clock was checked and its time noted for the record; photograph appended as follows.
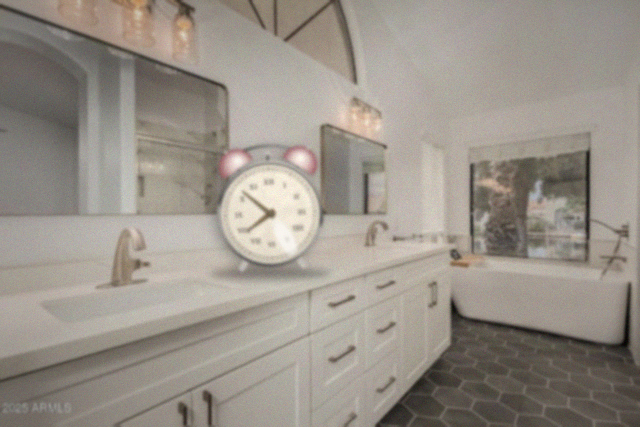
7:52
